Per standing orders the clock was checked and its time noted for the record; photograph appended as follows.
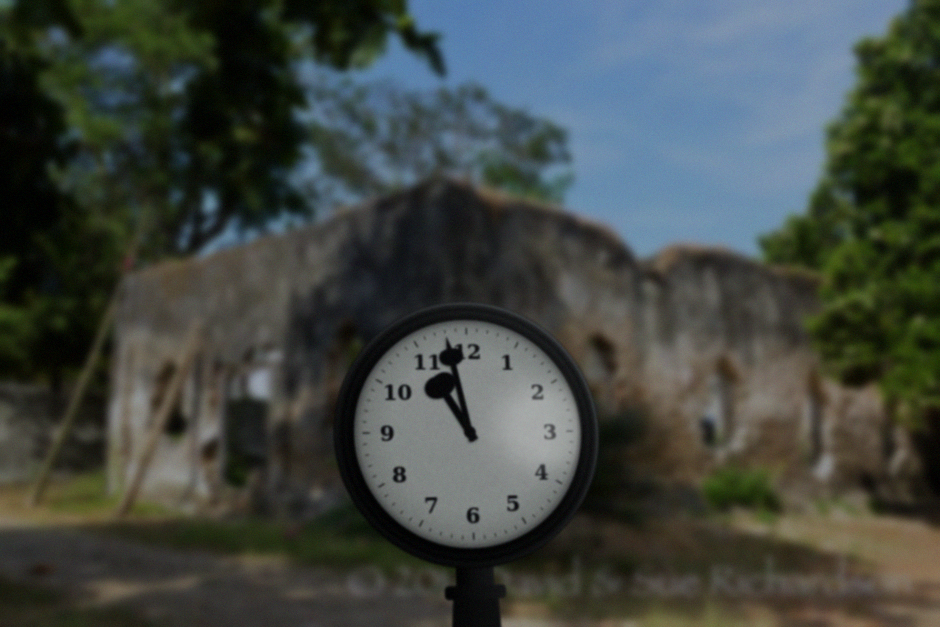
10:58
